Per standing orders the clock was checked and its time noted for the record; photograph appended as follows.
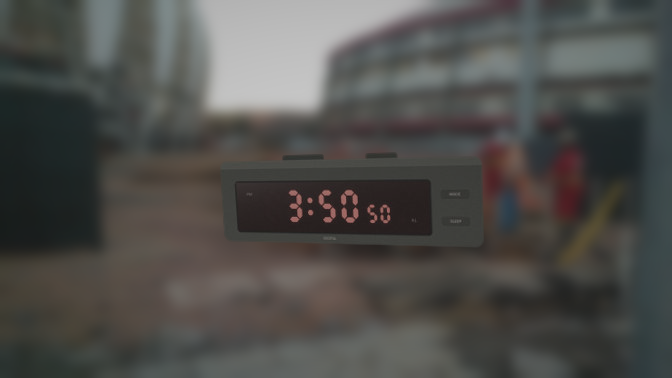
3:50:50
